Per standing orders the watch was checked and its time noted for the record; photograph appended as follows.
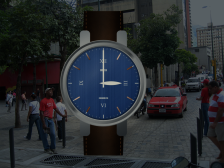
3:00
